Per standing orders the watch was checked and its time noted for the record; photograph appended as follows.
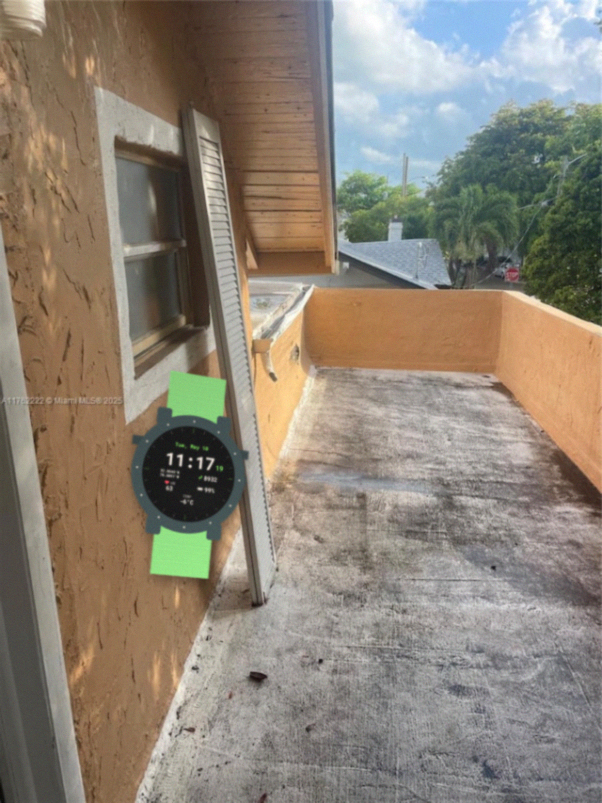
11:17
